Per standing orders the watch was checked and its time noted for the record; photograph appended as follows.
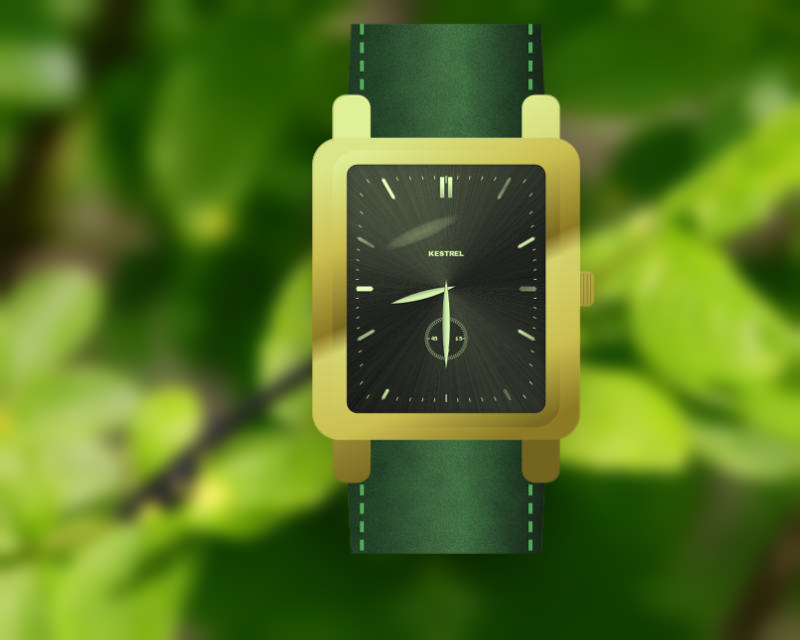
8:30
